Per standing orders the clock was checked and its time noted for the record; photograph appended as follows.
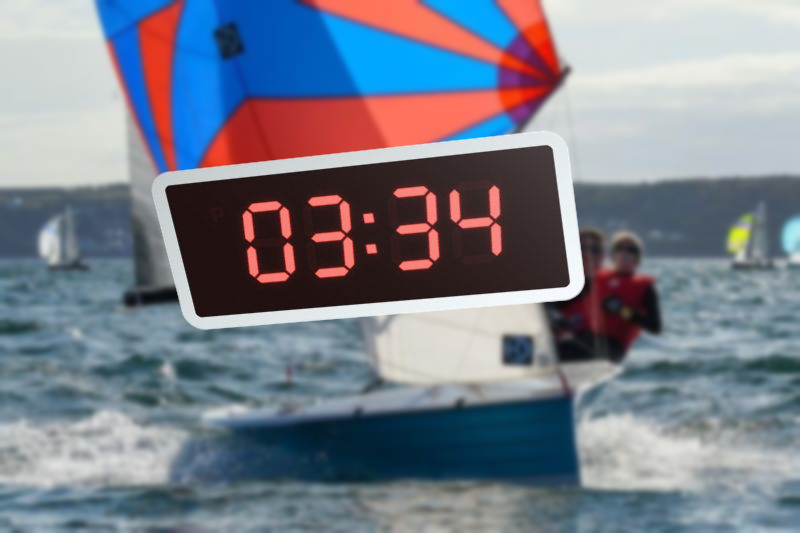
3:34
